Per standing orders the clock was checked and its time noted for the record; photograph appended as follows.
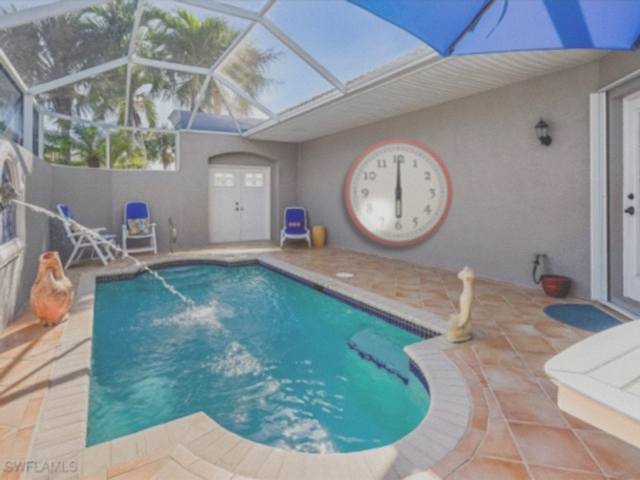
6:00
